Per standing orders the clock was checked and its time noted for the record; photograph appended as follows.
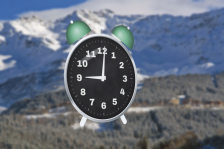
9:01
